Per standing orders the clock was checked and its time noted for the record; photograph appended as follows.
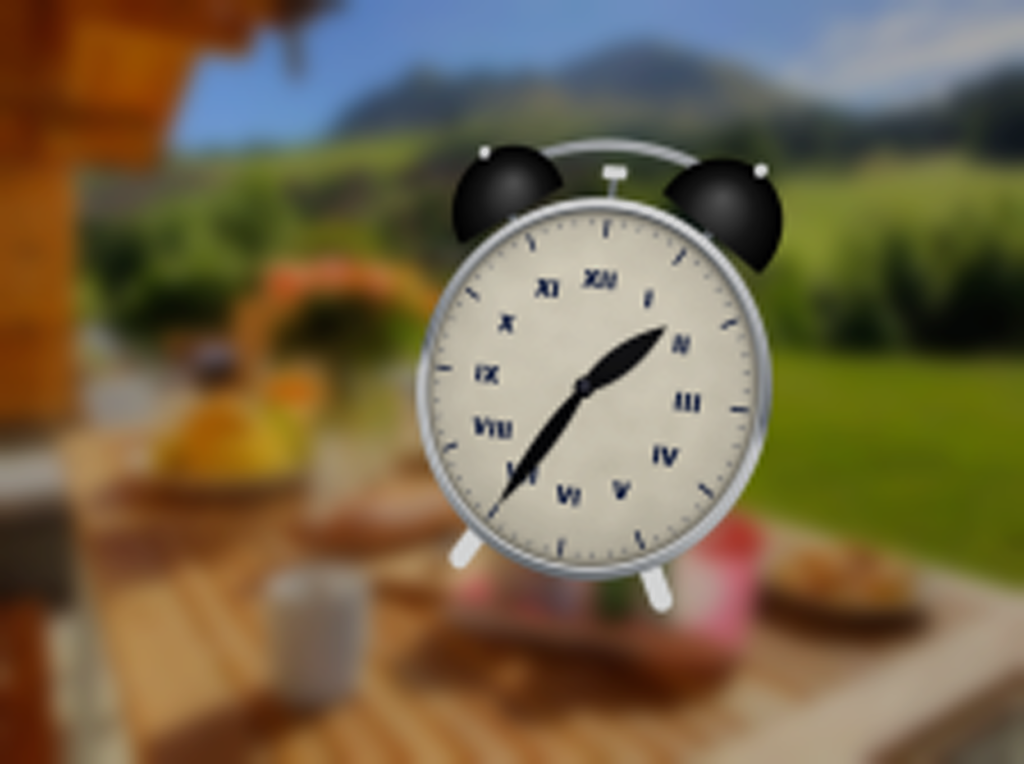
1:35
